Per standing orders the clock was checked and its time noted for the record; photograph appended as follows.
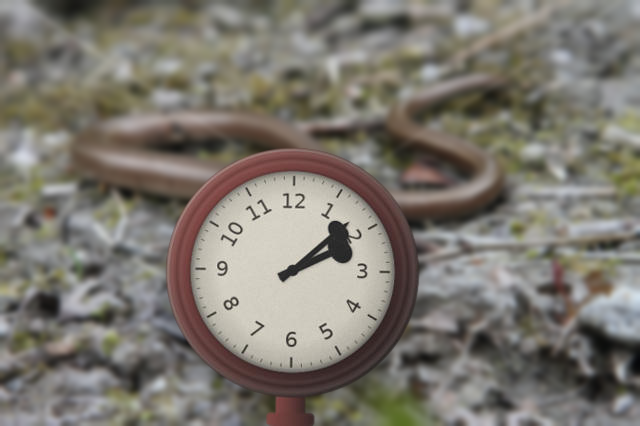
2:08
